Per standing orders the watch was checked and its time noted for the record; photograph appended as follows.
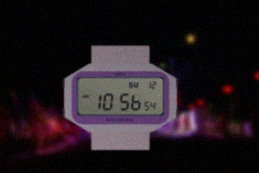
10:56
